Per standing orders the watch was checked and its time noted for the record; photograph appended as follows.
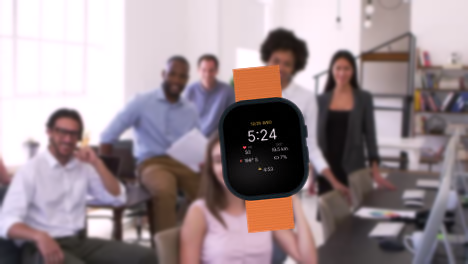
5:24
